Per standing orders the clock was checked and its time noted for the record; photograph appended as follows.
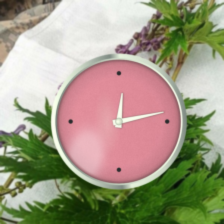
12:13
